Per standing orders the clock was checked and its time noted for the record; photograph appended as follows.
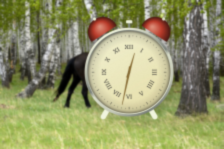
12:32
